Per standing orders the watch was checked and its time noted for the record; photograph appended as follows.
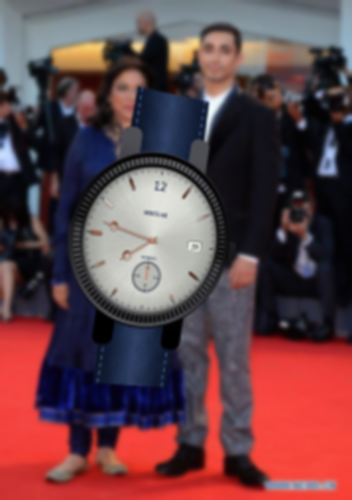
7:47
